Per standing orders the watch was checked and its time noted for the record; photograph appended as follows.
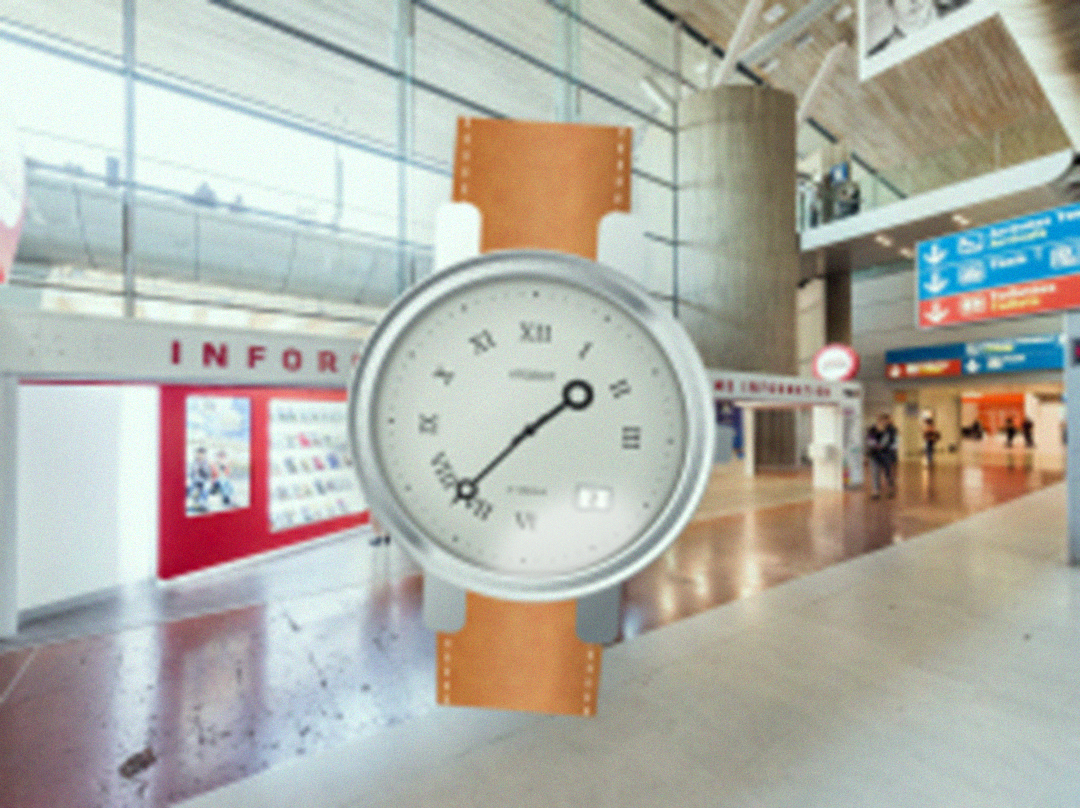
1:37
